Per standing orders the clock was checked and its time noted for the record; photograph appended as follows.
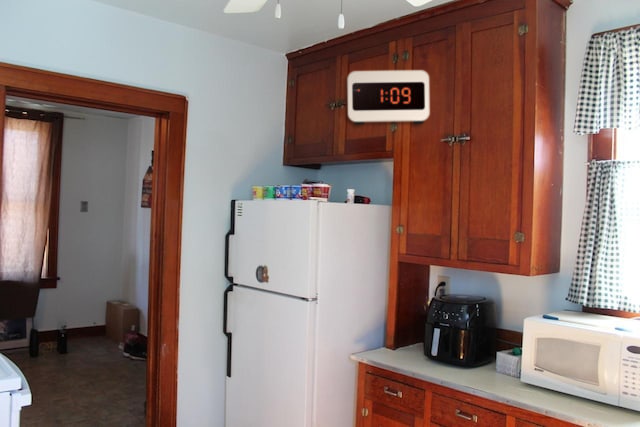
1:09
